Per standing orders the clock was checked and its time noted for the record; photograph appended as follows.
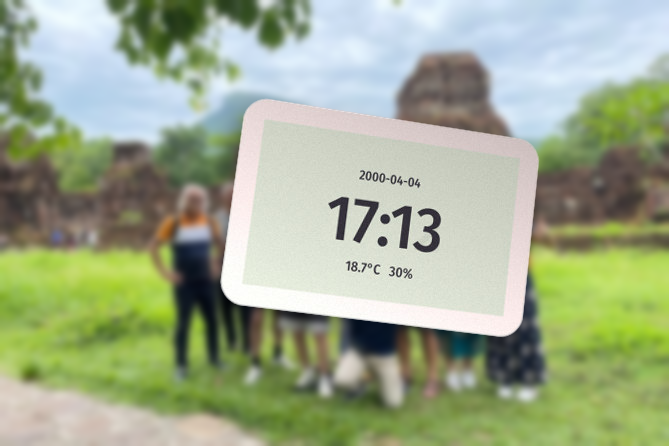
17:13
